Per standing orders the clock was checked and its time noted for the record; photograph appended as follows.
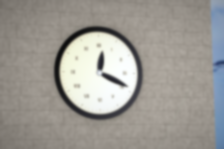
12:19
